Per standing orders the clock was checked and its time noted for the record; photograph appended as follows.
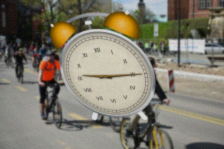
9:15
